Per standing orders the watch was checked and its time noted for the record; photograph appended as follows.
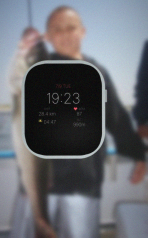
19:23
